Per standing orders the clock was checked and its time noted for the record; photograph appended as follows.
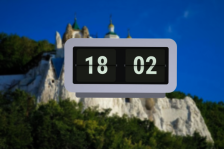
18:02
